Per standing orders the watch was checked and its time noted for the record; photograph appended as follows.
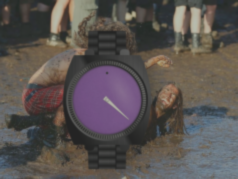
4:22
